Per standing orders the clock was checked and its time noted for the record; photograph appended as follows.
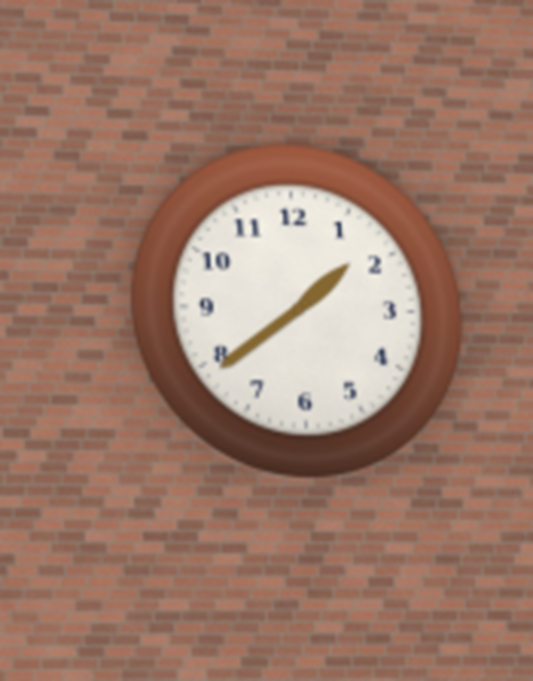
1:39
